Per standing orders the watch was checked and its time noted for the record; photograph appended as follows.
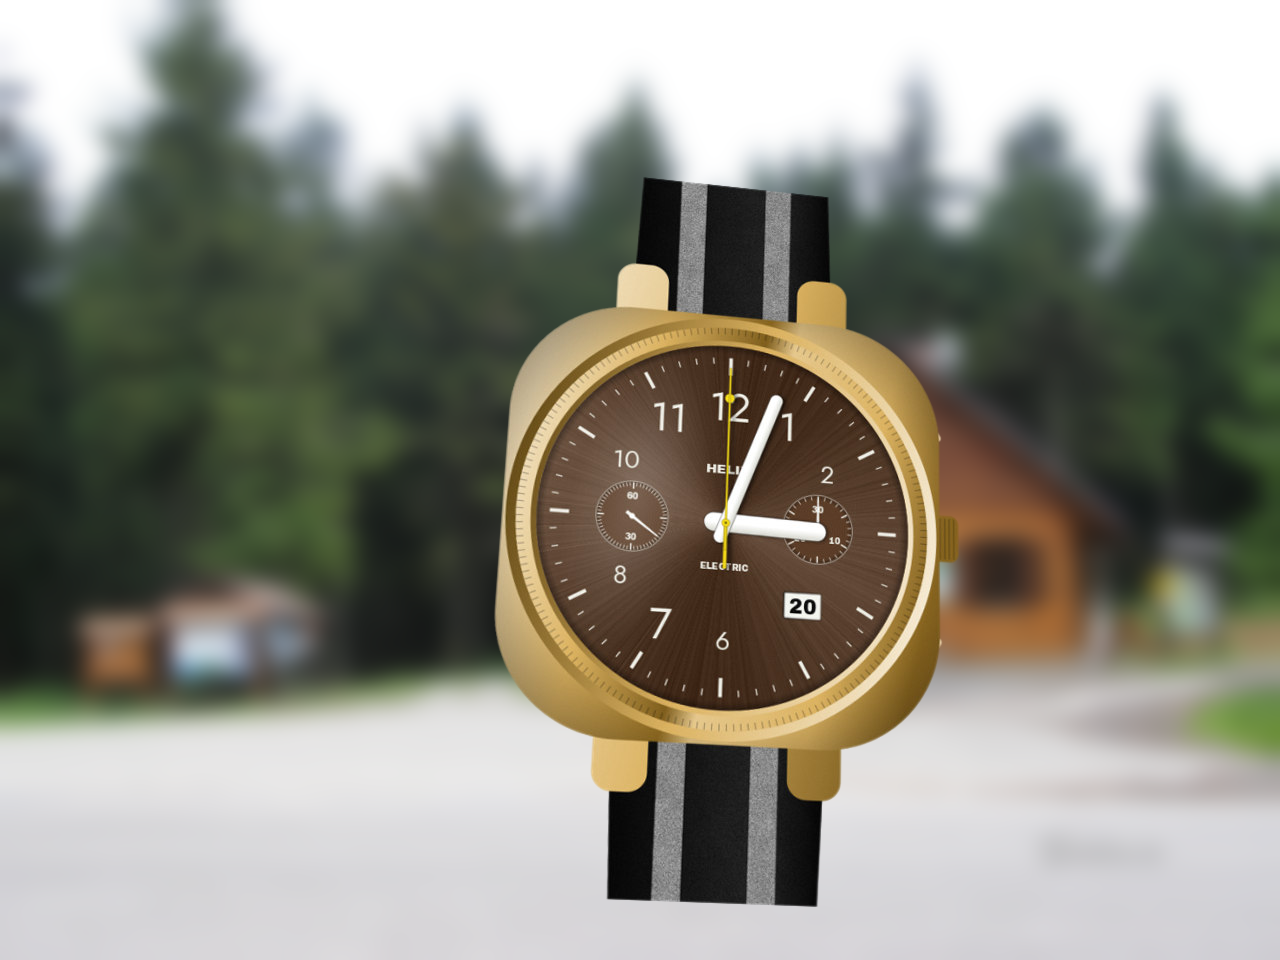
3:03:21
